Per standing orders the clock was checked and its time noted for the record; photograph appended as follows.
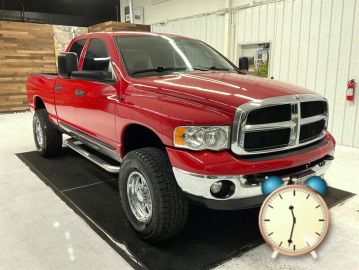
11:32
